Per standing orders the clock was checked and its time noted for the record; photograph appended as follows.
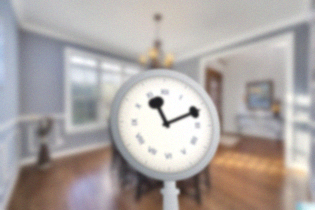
11:11
